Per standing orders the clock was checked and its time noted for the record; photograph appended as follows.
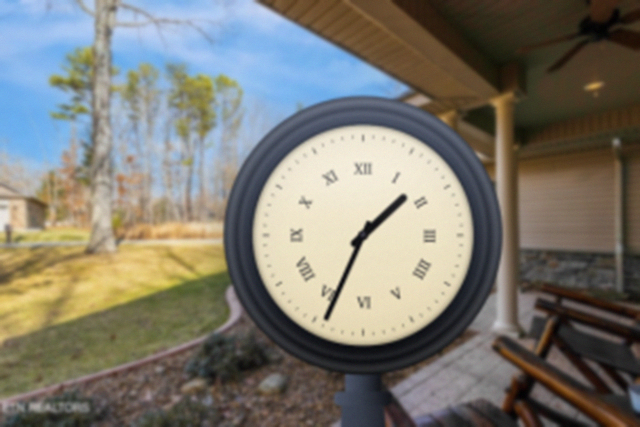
1:34
